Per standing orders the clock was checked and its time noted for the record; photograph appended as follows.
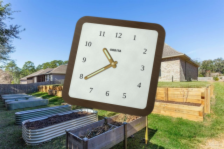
10:39
